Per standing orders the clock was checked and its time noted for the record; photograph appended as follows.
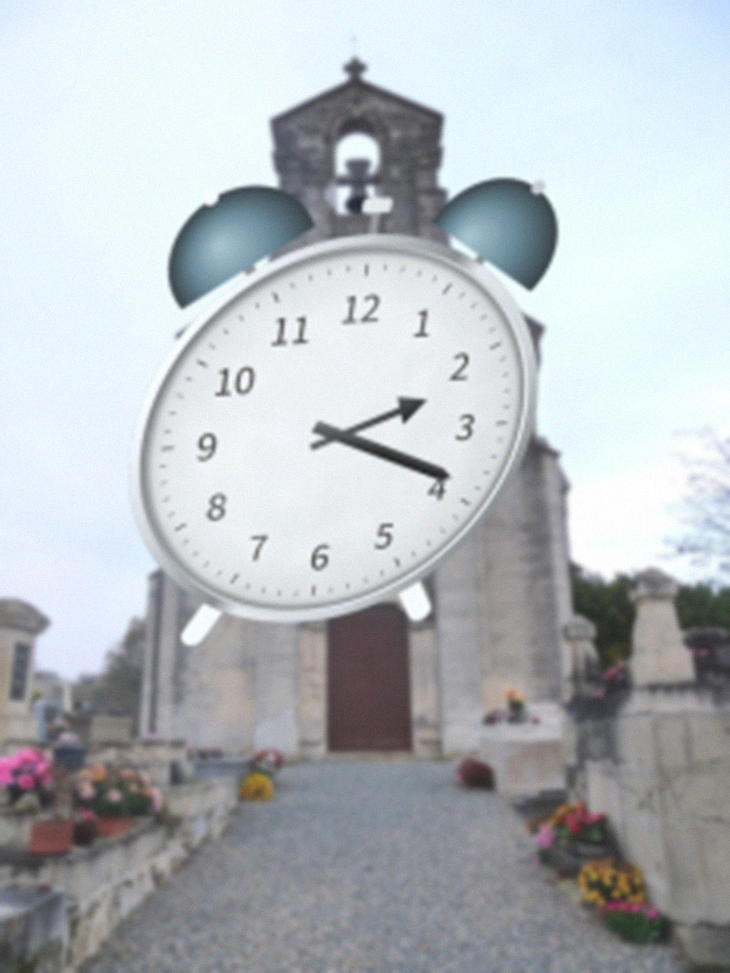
2:19
